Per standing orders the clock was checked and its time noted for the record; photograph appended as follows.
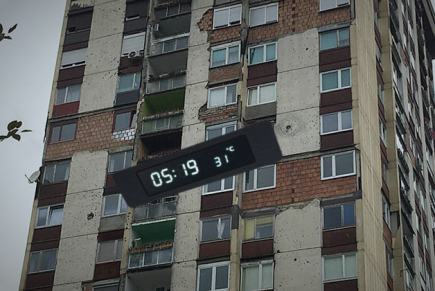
5:19
